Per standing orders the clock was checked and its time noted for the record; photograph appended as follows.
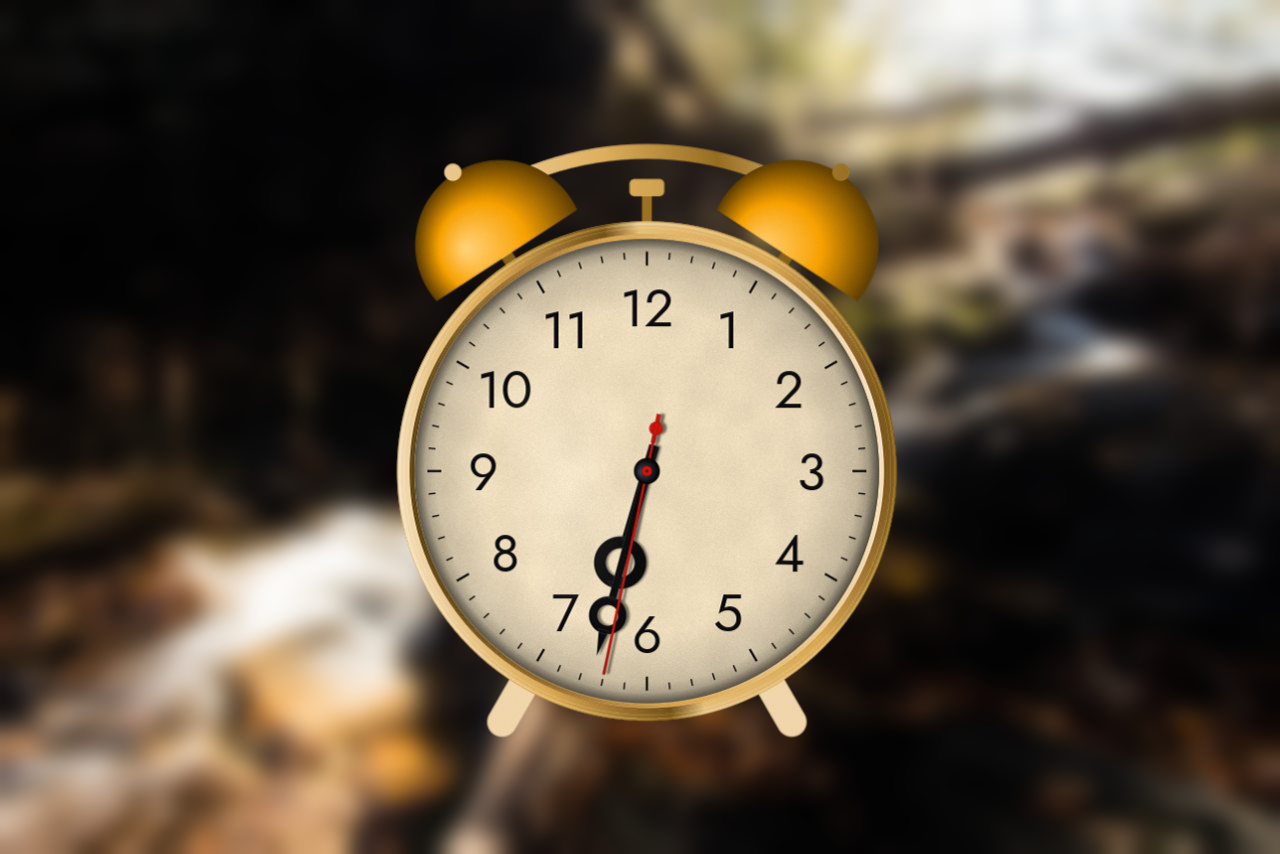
6:32:32
